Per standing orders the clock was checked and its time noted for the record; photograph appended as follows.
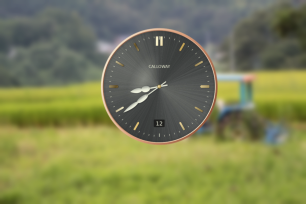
8:39
